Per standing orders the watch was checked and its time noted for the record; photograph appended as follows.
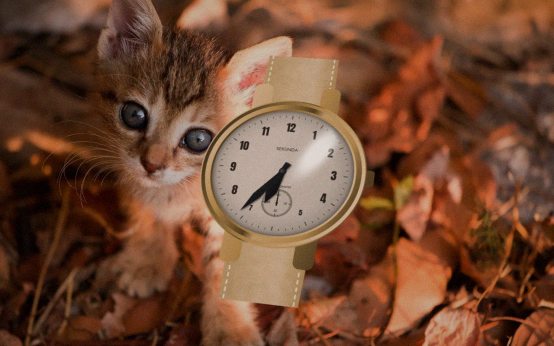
6:36
